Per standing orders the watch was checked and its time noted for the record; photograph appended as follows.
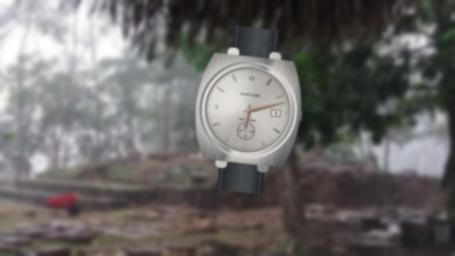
6:12
